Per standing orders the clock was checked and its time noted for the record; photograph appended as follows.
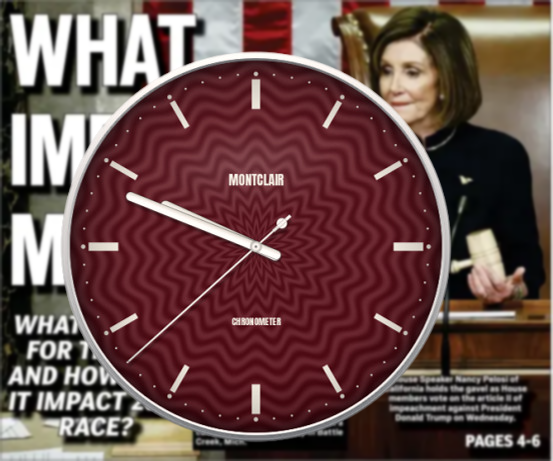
9:48:38
